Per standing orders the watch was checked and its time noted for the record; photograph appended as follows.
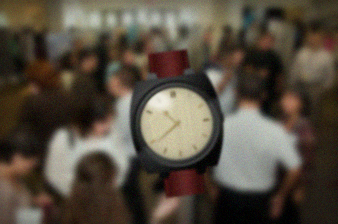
10:39
